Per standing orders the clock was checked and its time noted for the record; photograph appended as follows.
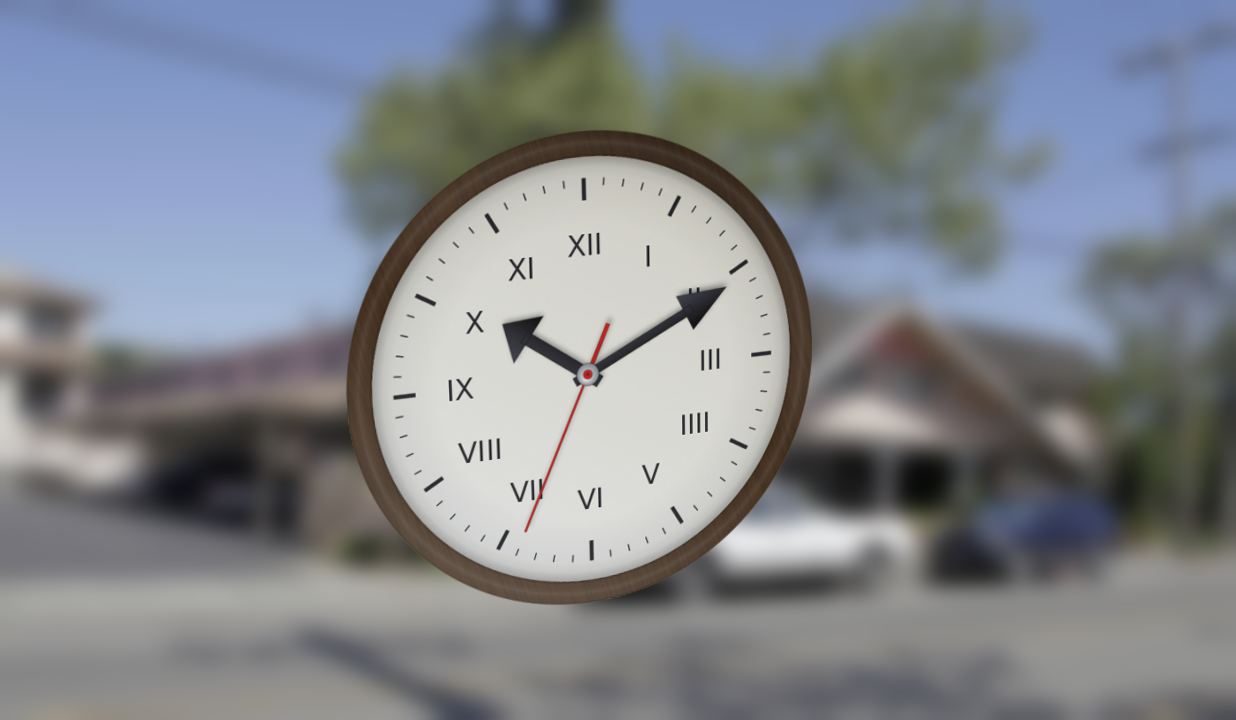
10:10:34
